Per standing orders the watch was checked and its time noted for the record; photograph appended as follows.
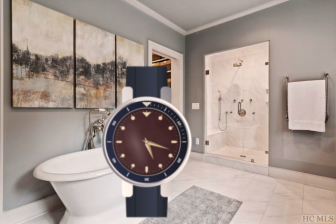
5:18
